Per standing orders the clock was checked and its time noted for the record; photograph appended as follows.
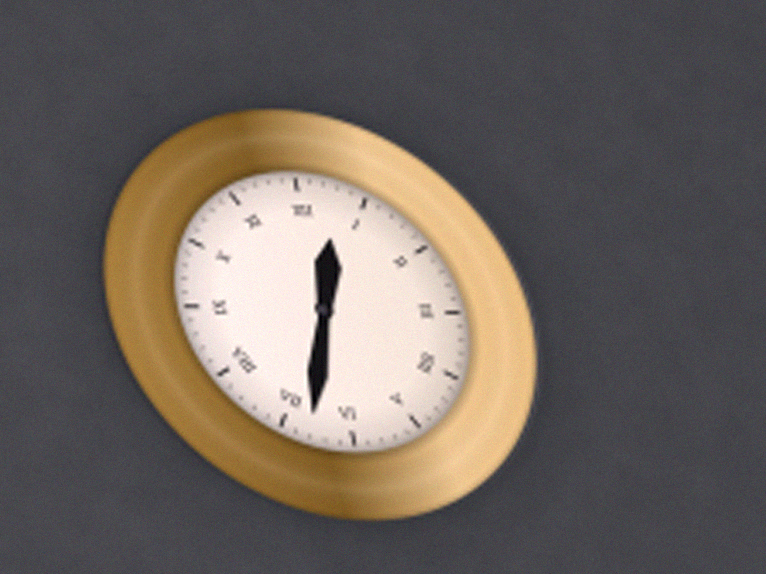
12:33
